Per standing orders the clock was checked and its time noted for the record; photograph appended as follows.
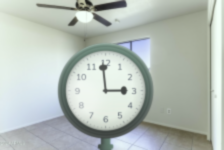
2:59
